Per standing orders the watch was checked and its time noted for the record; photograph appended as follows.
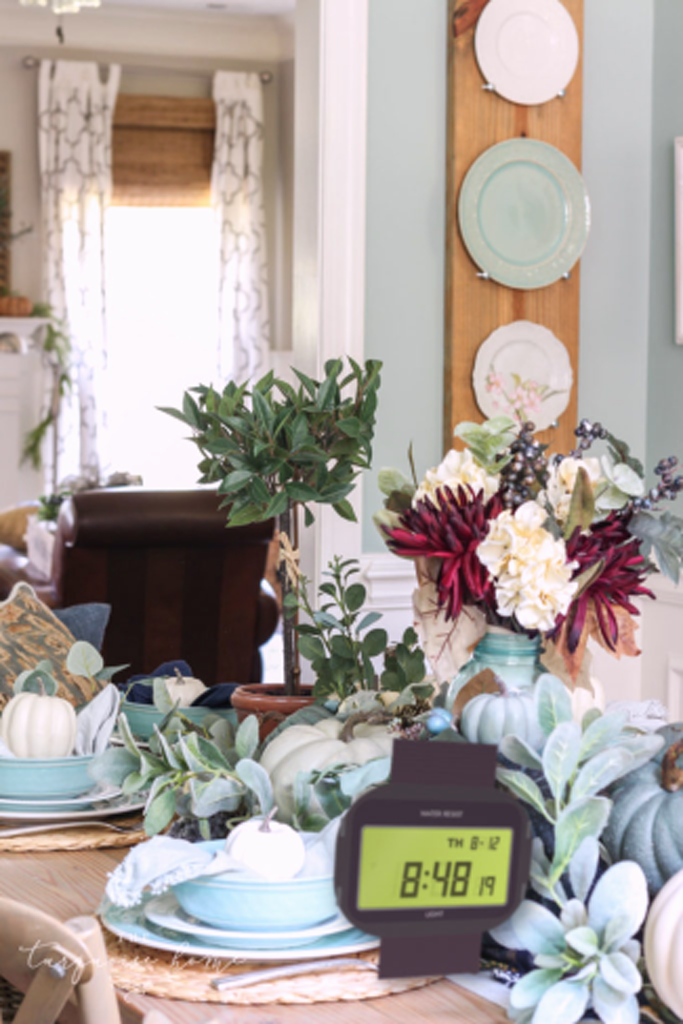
8:48:19
